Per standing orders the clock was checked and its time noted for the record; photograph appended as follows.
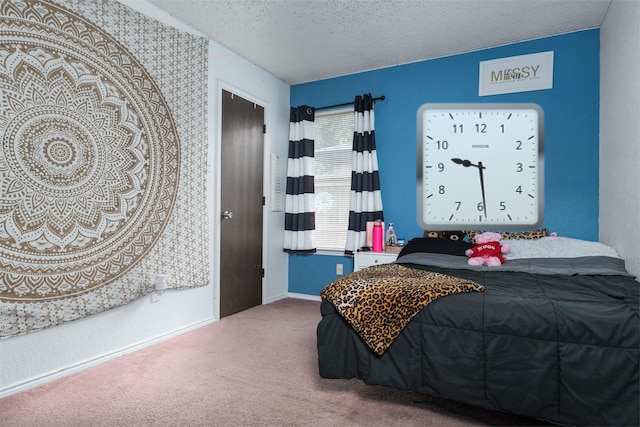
9:29
